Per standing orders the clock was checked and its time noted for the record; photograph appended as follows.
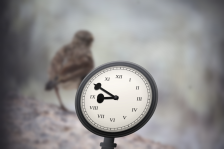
8:50
